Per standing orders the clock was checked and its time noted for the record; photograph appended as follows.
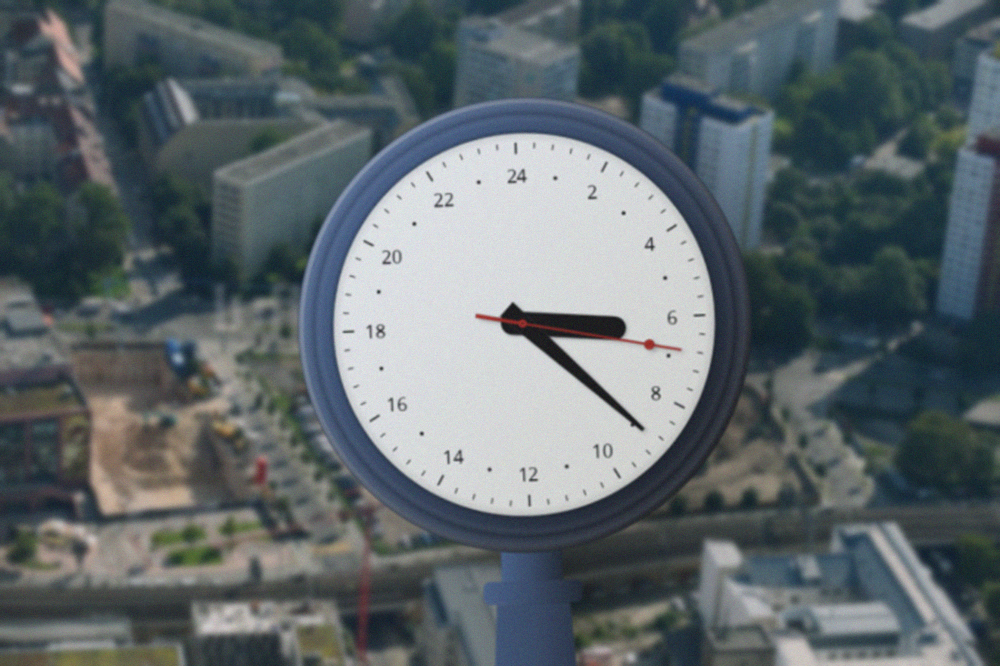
6:22:17
